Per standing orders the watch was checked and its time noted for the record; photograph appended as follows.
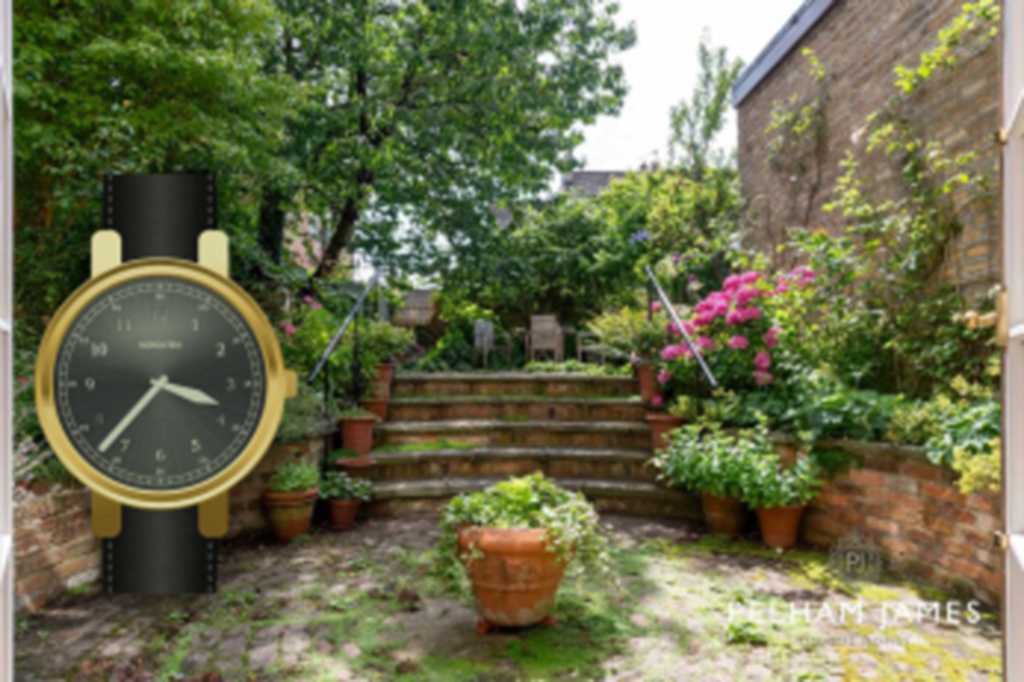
3:37
